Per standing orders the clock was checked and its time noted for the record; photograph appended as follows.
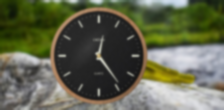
12:24
